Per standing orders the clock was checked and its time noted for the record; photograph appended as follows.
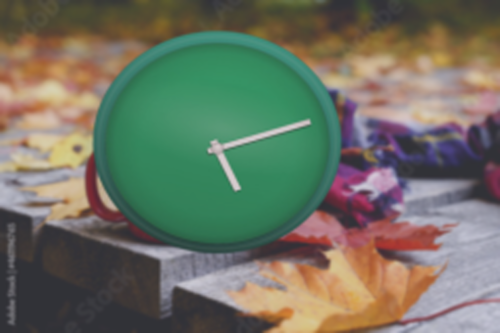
5:12
